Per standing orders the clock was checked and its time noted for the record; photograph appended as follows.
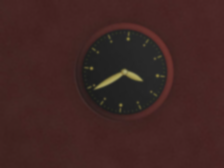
3:39
